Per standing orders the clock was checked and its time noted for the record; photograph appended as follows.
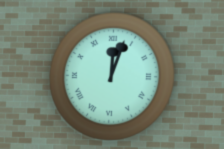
12:03
